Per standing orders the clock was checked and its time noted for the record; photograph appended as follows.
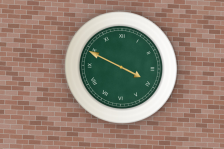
3:49
